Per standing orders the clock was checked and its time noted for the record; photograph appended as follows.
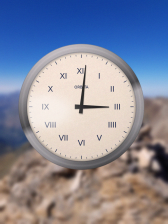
3:01
